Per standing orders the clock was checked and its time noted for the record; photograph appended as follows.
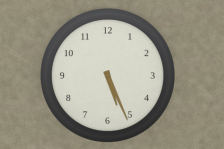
5:26
